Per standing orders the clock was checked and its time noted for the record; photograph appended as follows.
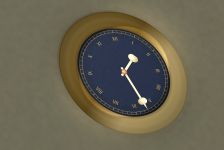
1:27
